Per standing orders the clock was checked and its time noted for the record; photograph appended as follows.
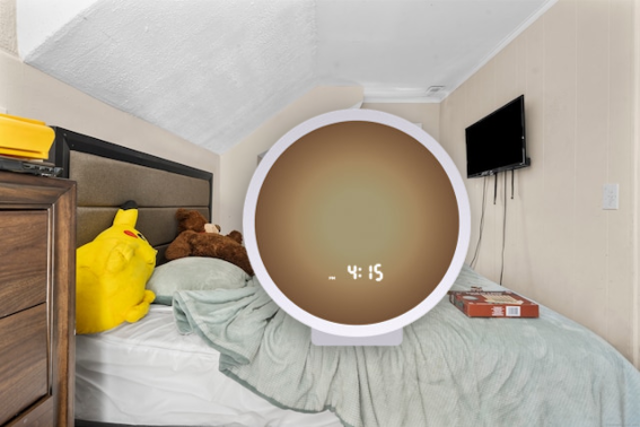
4:15
